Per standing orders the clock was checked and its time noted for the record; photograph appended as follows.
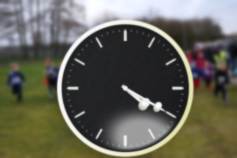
4:20
